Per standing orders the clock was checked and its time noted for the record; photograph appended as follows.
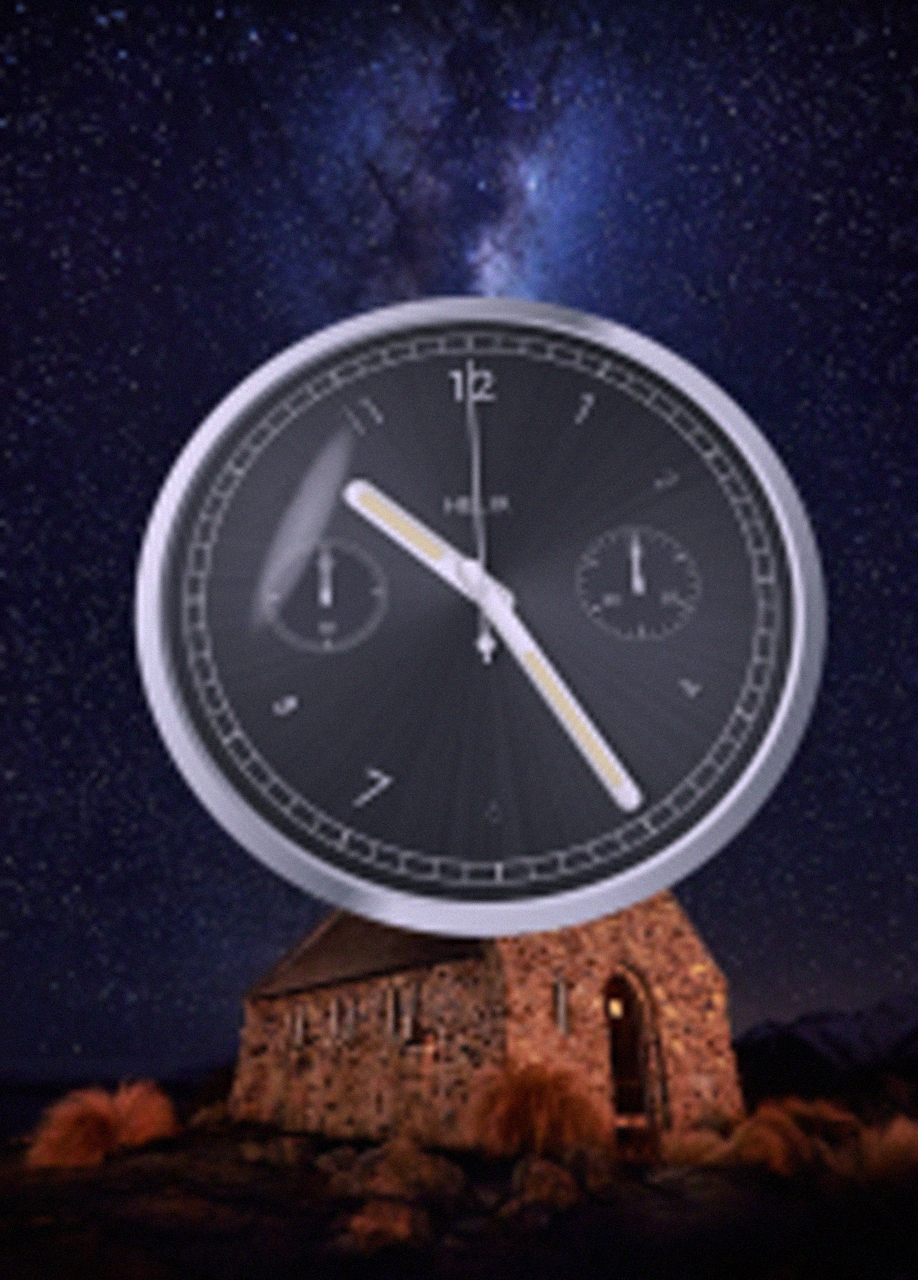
10:25
